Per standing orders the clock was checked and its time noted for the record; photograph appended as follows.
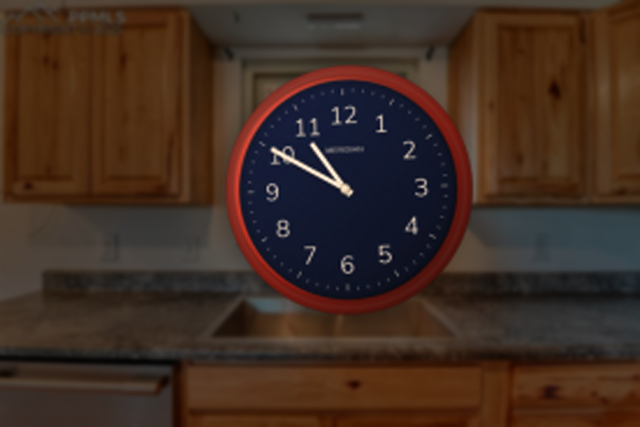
10:50
